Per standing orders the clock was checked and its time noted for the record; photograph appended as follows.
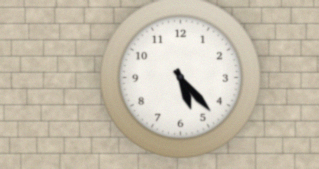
5:23
